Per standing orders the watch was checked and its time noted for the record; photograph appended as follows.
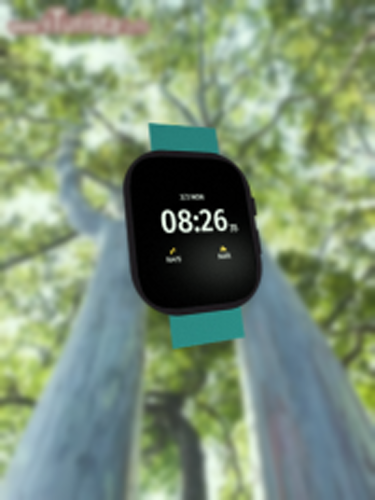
8:26
